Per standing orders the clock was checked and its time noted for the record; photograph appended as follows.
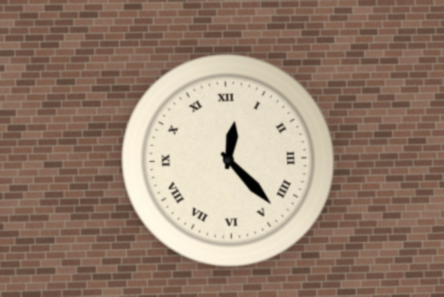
12:23
